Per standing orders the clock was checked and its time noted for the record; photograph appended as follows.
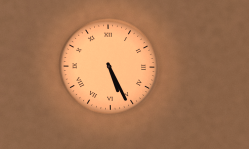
5:26
